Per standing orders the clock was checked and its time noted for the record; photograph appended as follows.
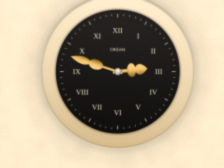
2:48
